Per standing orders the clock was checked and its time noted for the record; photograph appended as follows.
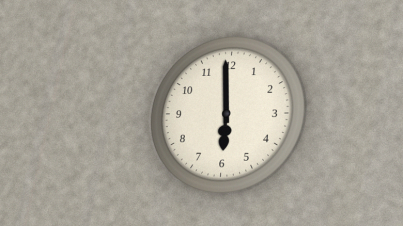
5:59
